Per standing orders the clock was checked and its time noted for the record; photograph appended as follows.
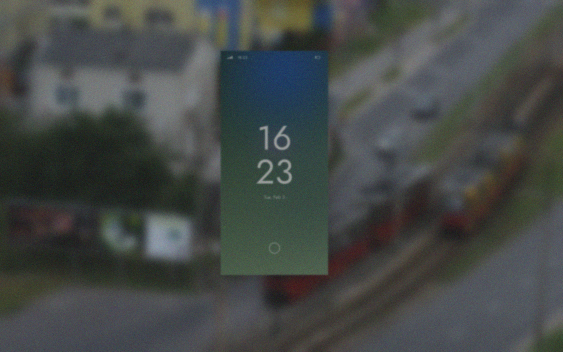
16:23
